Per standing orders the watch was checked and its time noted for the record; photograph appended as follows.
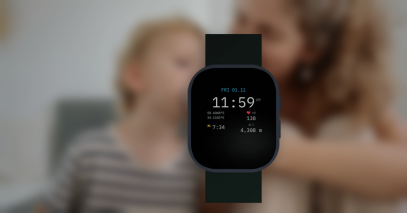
11:59
